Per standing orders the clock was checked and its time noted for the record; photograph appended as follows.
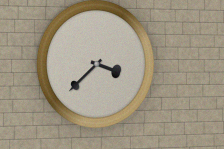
3:38
